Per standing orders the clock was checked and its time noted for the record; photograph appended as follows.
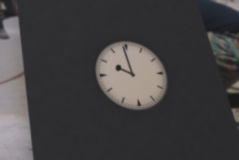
9:59
